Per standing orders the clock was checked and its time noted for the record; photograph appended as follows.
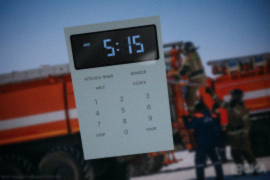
5:15
